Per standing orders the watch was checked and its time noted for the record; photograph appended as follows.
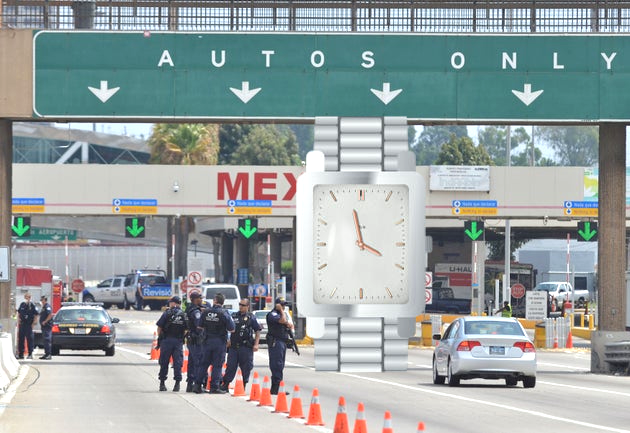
3:58
